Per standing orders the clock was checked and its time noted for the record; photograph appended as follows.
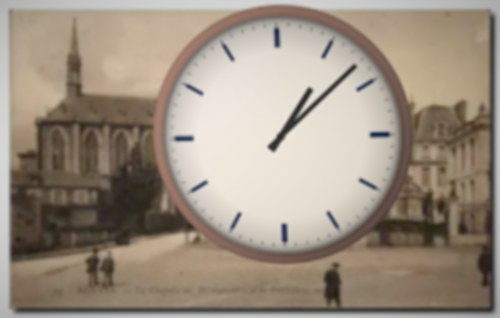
1:08
